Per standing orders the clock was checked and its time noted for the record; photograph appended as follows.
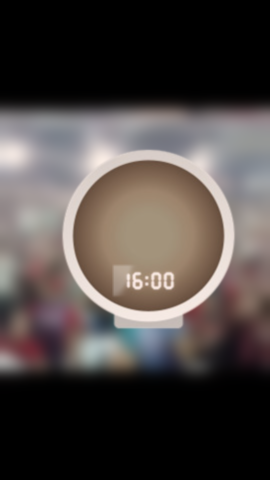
16:00
